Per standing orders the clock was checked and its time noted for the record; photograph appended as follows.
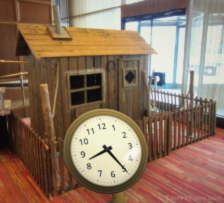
8:25
